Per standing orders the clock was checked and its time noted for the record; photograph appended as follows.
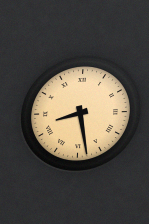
8:28
